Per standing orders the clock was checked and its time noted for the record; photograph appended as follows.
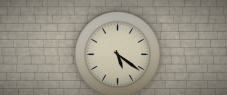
5:21
